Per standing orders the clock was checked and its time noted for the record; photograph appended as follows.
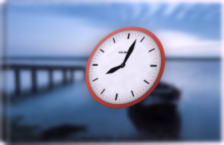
8:03
